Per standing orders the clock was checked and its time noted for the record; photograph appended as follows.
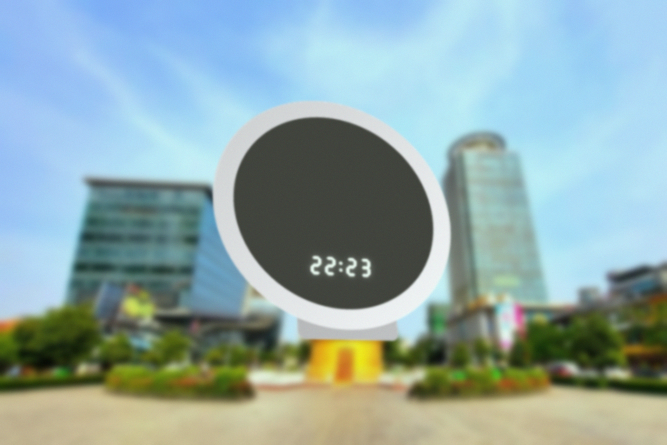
22:23
